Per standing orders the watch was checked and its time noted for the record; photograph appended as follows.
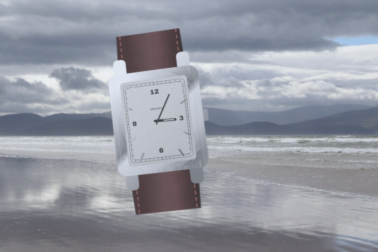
3:05
